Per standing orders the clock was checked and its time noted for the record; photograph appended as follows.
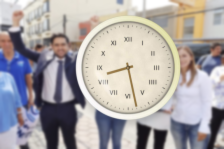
8:28
